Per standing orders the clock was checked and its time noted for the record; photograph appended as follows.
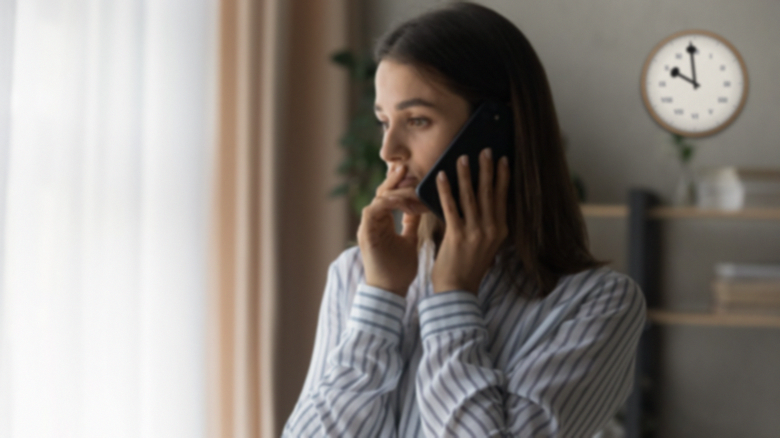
9:59
